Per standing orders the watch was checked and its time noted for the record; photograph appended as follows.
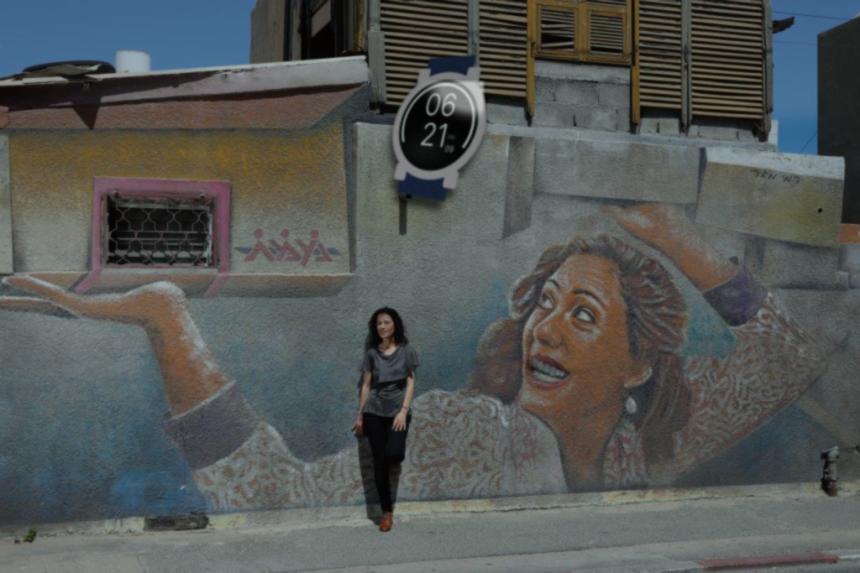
6:21
